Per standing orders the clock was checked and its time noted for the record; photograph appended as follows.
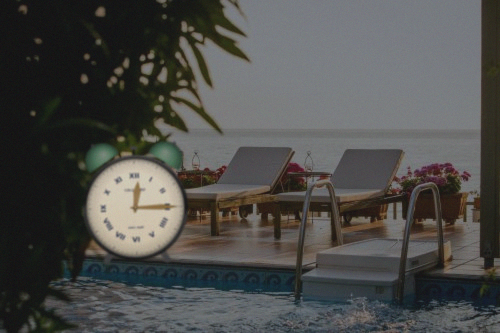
12:15
